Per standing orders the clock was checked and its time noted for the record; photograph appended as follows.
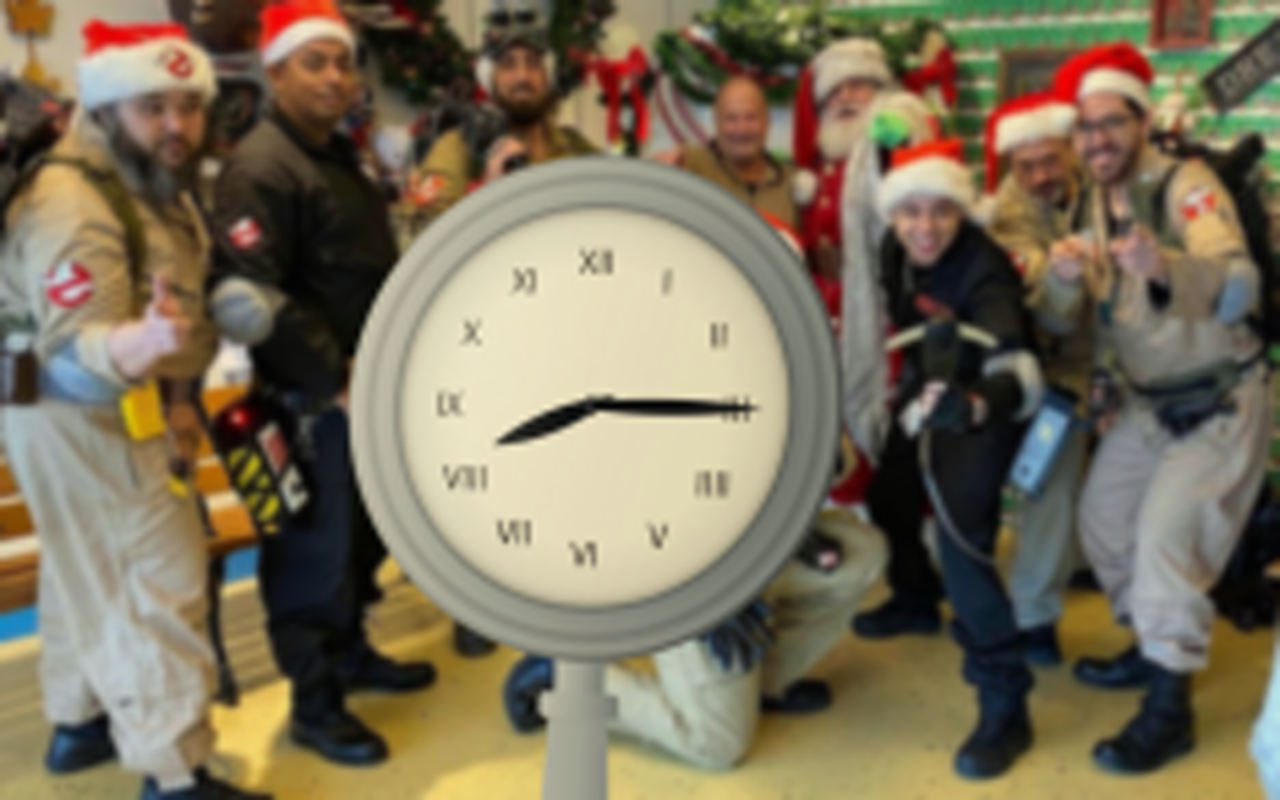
8:15
